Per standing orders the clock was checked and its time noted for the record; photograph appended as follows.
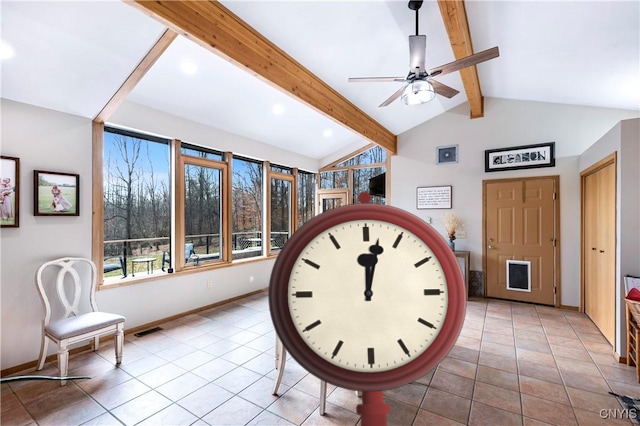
12:02
